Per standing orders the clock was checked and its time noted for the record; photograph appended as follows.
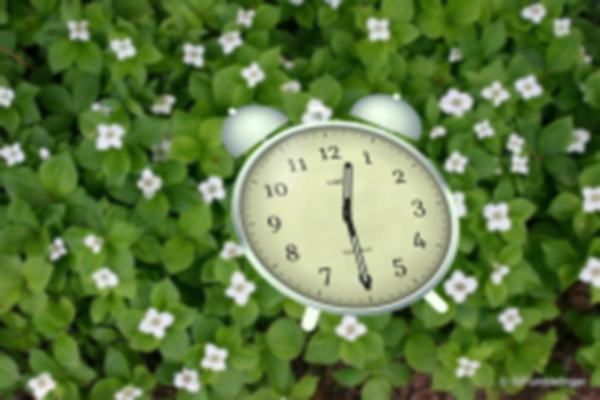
12:30
